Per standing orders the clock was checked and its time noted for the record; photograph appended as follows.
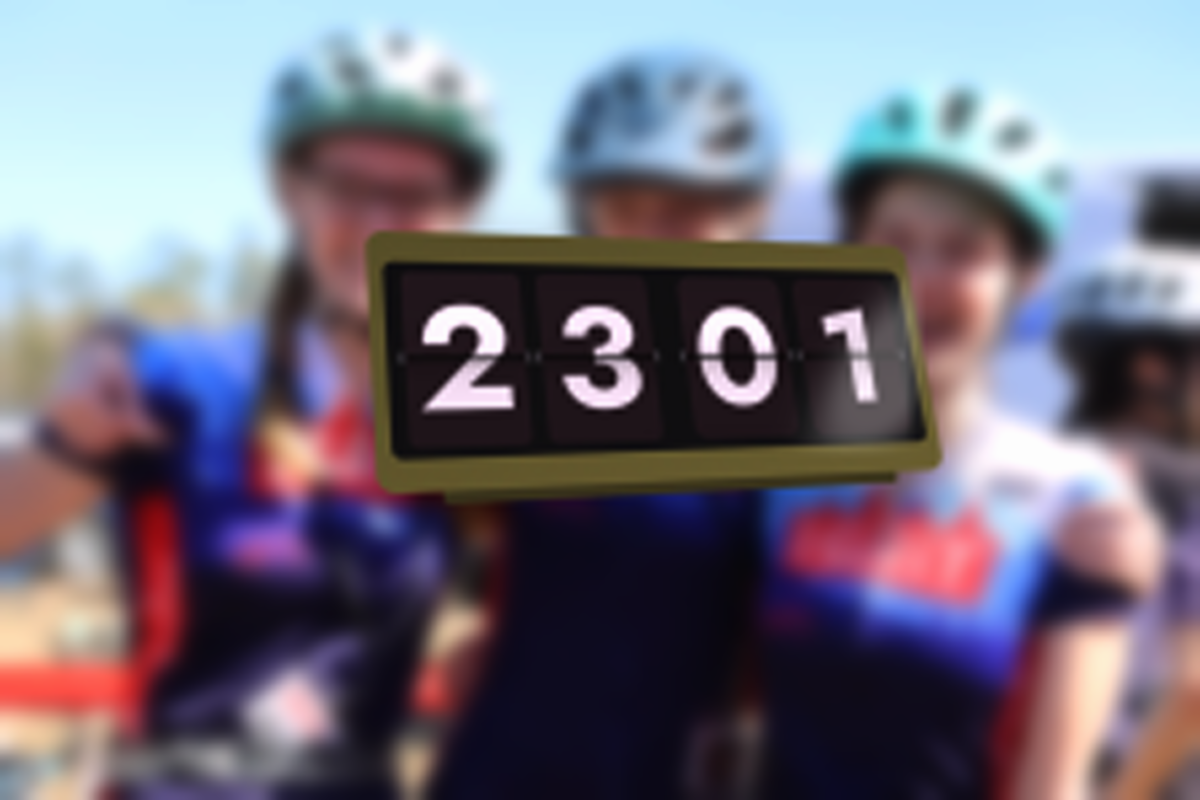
23:01
